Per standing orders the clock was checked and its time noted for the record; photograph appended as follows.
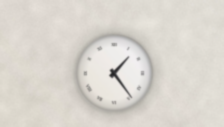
1:24
